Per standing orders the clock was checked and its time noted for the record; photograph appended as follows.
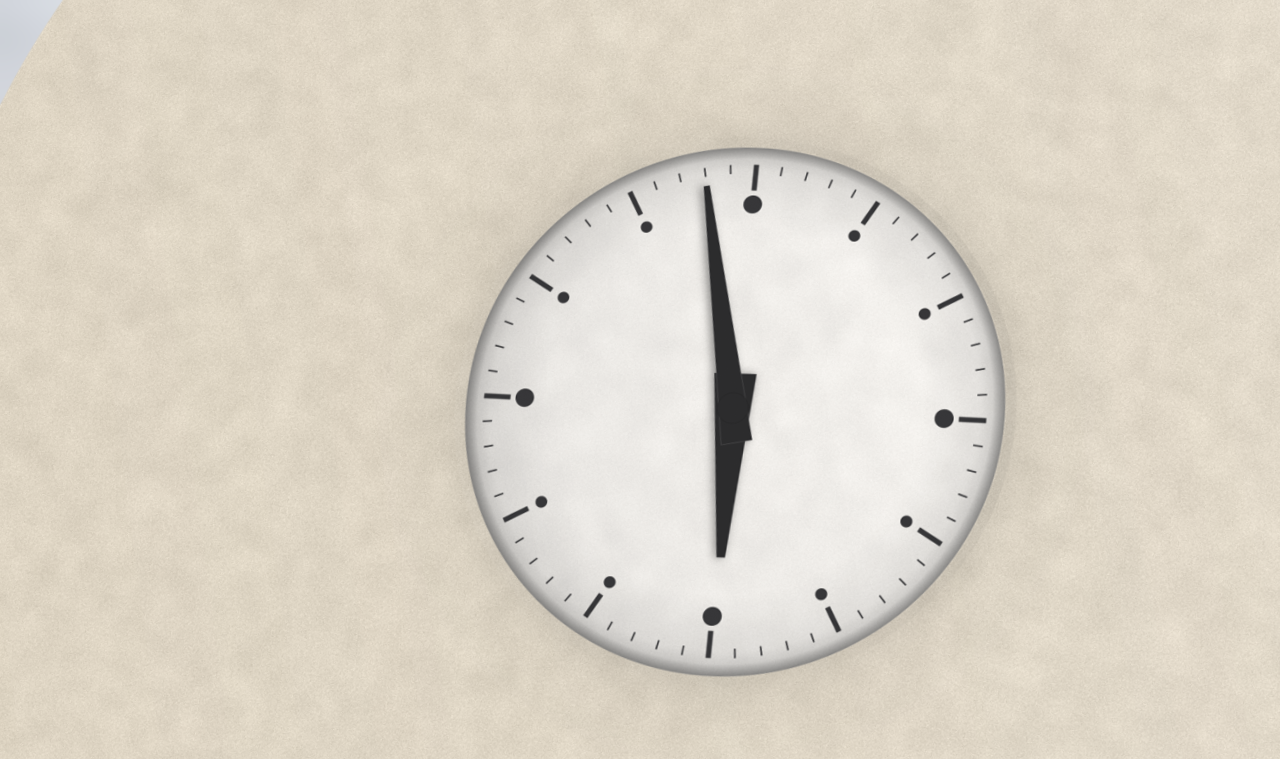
5:58
